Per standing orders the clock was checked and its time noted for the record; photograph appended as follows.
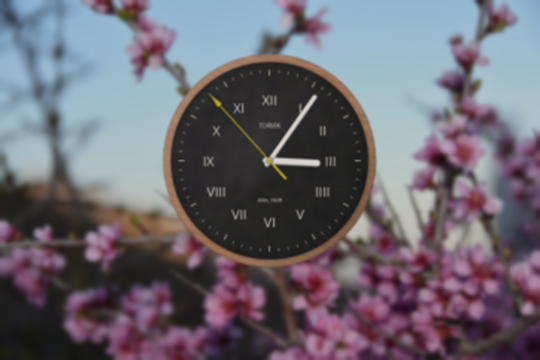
3:05:53
